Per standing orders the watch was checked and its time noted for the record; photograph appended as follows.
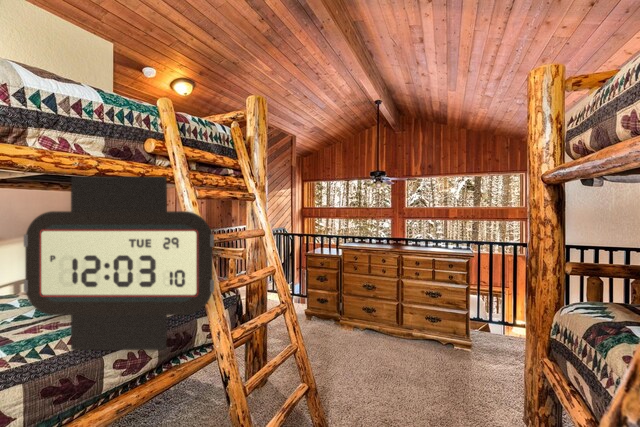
12:03:10
